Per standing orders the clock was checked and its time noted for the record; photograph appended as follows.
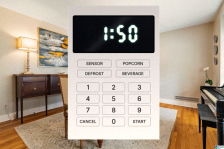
1:50
